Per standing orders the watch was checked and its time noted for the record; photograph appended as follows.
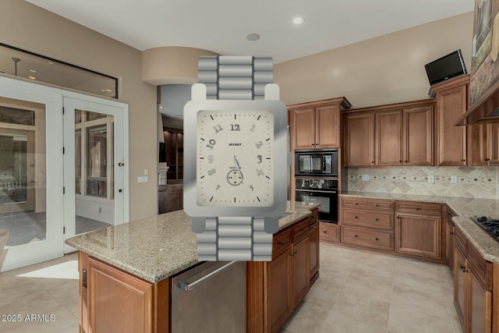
5:27
